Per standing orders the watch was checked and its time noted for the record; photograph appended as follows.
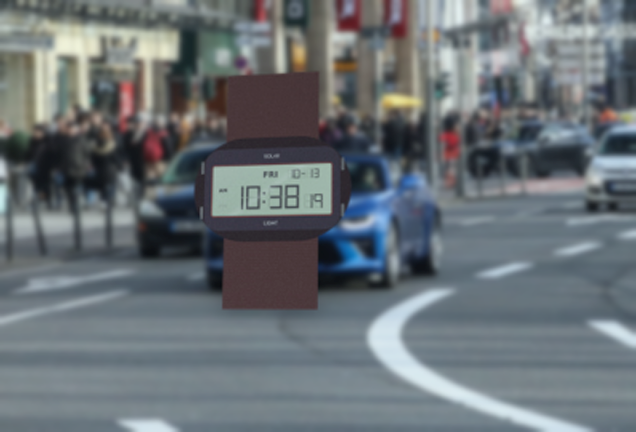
10:38:19
